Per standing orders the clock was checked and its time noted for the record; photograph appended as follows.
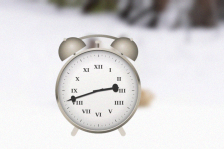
2:42
